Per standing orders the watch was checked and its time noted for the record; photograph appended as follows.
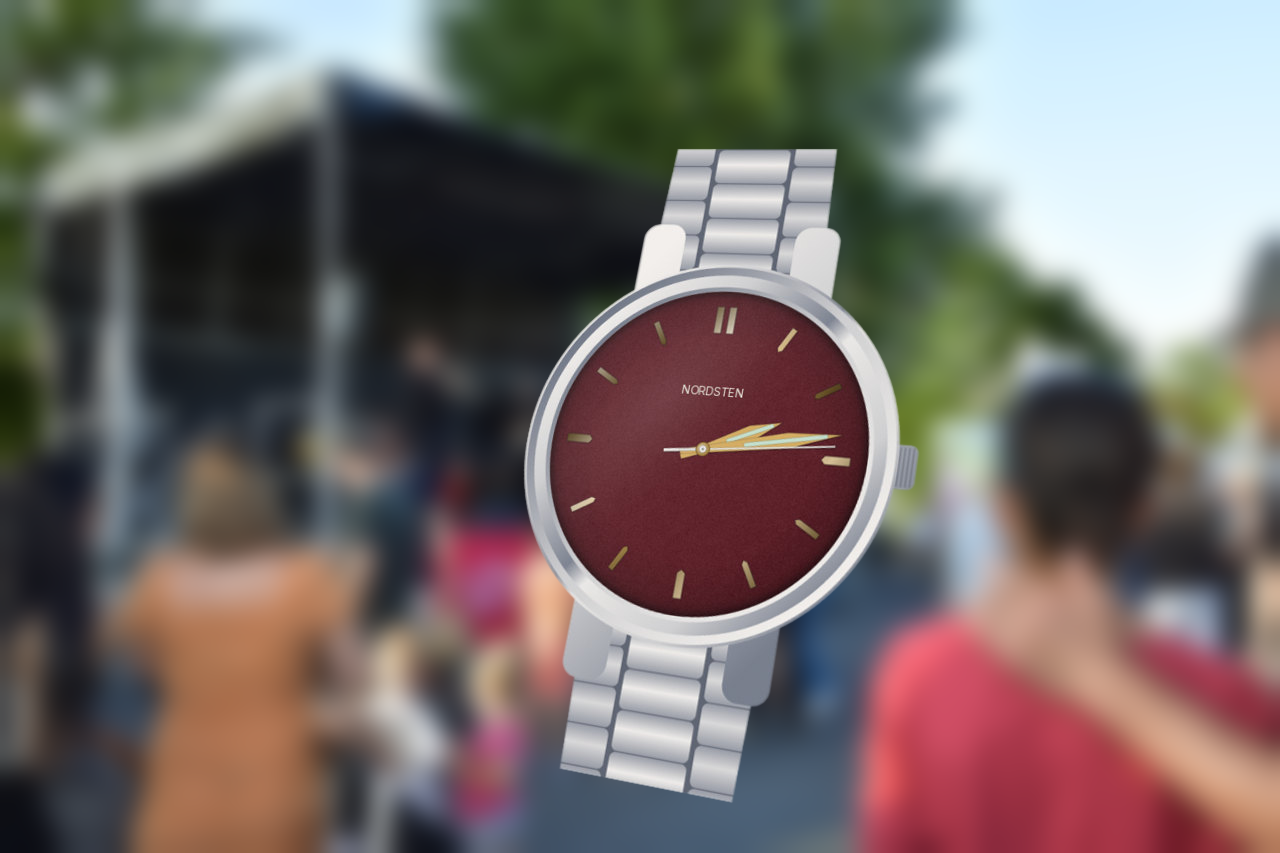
2:13:14
